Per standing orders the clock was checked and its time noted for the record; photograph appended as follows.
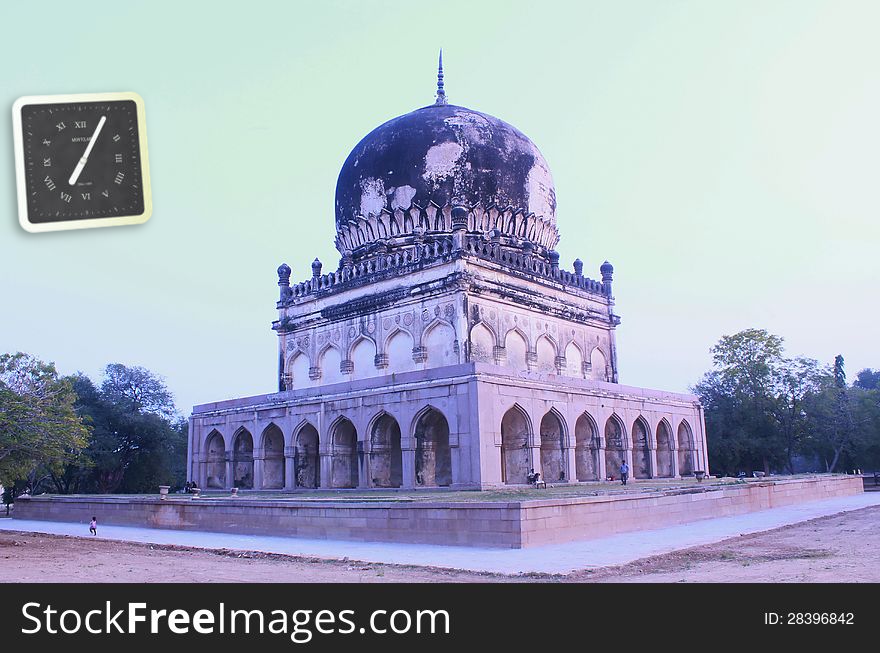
7:05
